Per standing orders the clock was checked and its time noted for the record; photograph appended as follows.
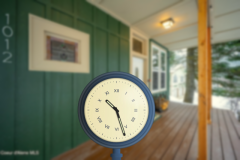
10:27
